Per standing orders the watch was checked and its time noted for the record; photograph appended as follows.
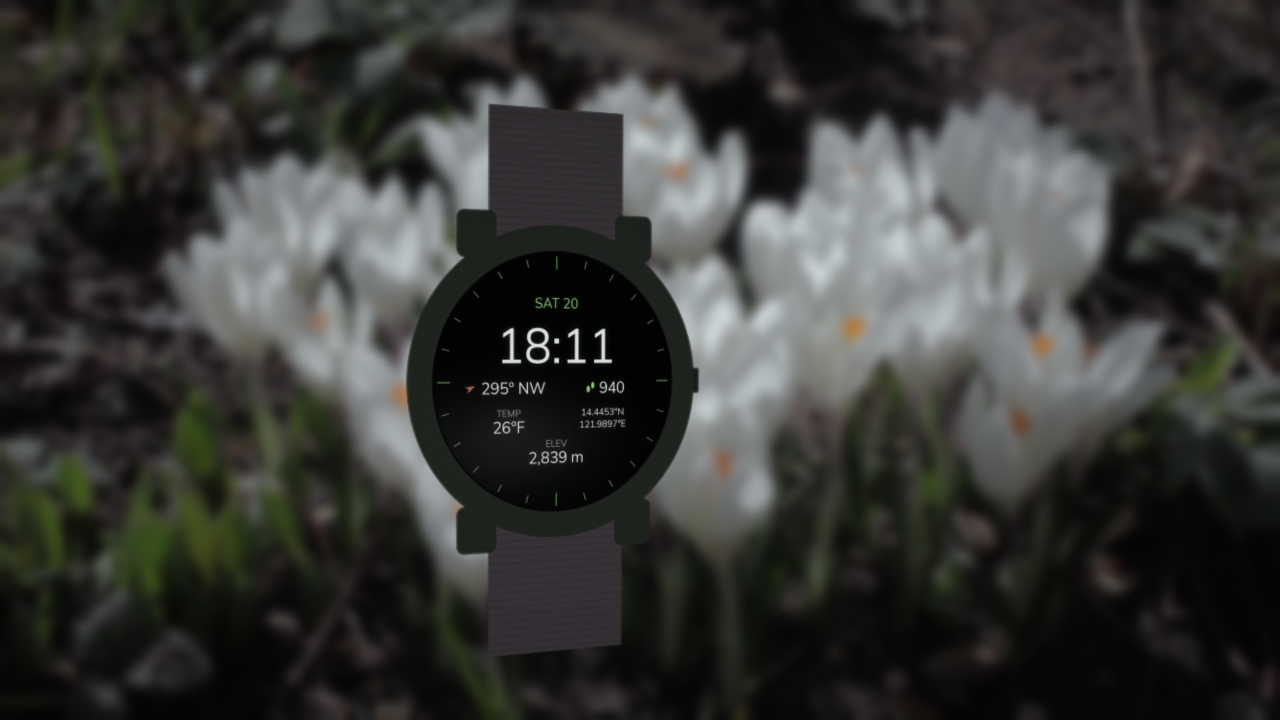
18:11
